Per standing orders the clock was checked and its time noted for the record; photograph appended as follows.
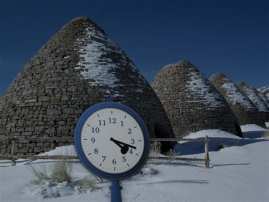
4:18
